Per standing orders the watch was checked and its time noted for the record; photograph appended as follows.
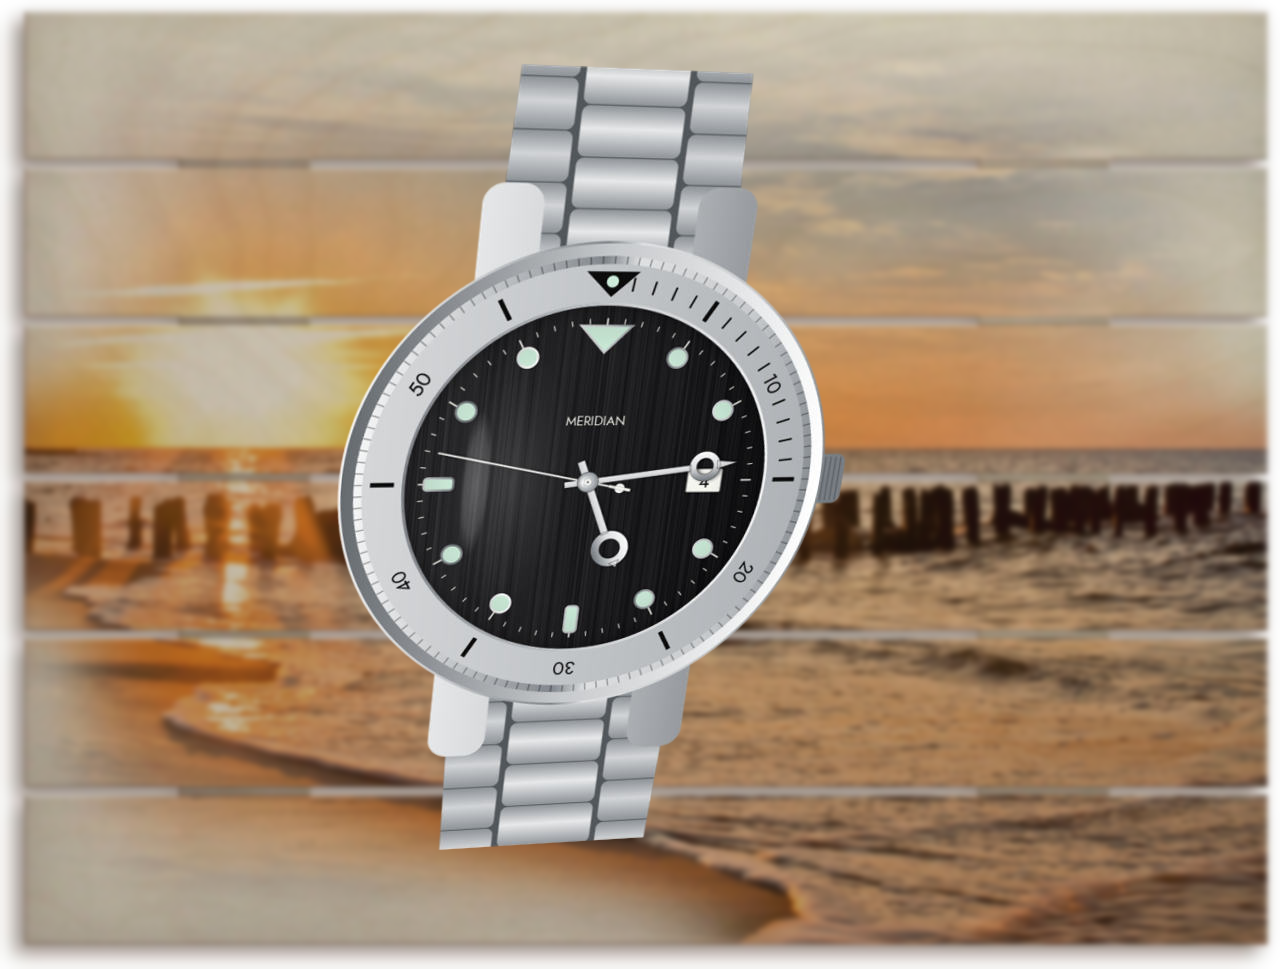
5:13:47
